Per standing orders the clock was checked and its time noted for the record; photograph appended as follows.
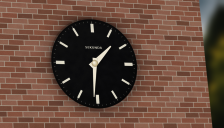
1:31
